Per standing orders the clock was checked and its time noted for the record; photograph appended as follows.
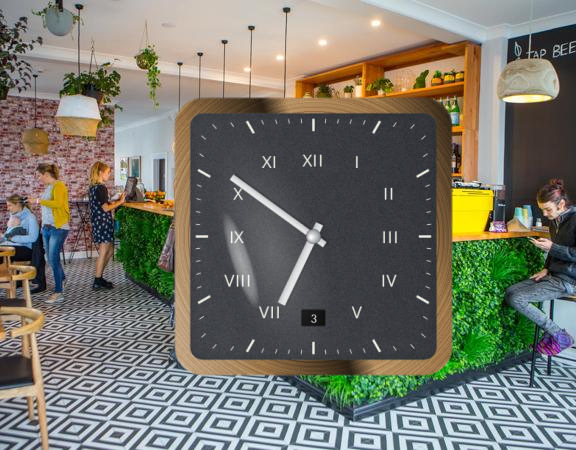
6:51
